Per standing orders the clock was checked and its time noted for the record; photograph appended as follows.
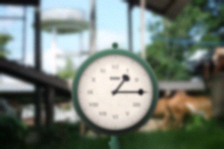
1:15
